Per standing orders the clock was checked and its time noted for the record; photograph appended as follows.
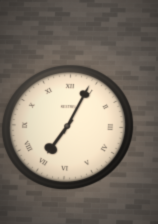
7:04
